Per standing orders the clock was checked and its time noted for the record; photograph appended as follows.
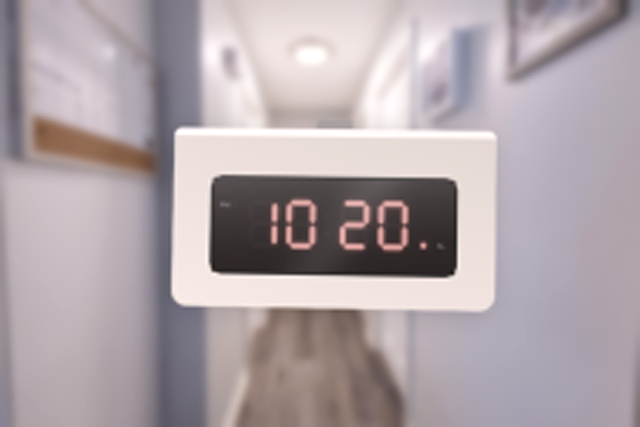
10:20
